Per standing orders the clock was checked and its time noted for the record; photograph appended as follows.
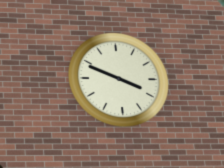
3:49
